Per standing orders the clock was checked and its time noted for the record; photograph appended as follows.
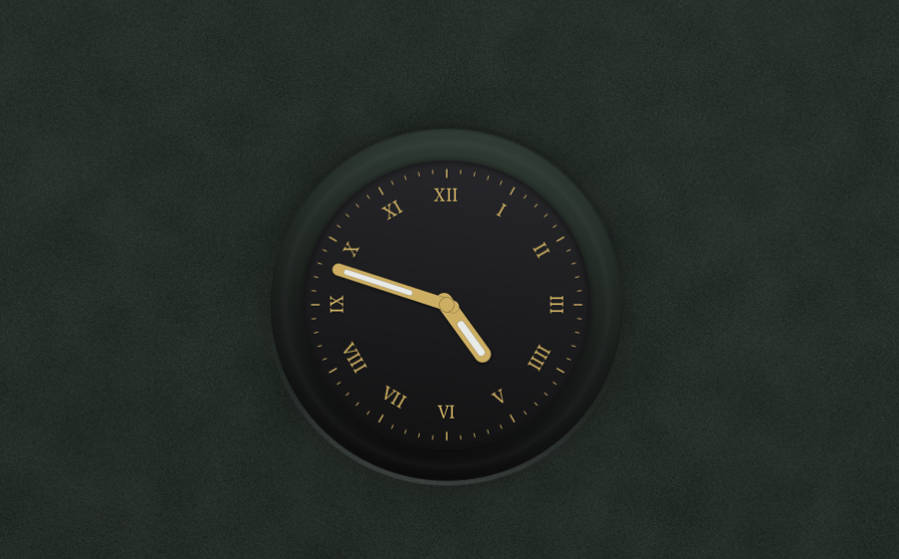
4:48
